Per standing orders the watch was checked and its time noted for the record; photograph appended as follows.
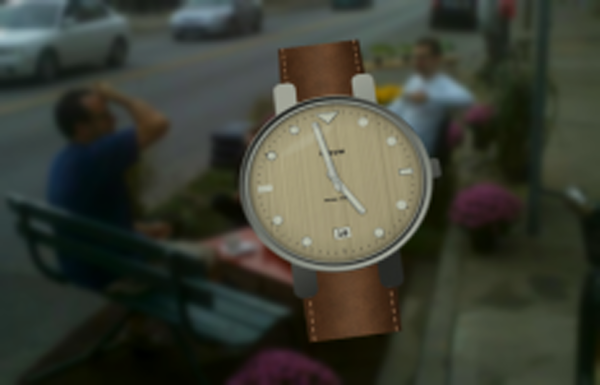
4:58
